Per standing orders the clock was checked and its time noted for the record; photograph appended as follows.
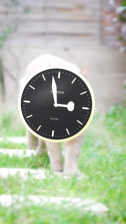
2:58
